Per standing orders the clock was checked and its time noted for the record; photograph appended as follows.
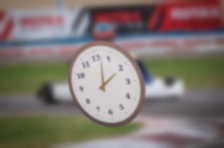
2:02
